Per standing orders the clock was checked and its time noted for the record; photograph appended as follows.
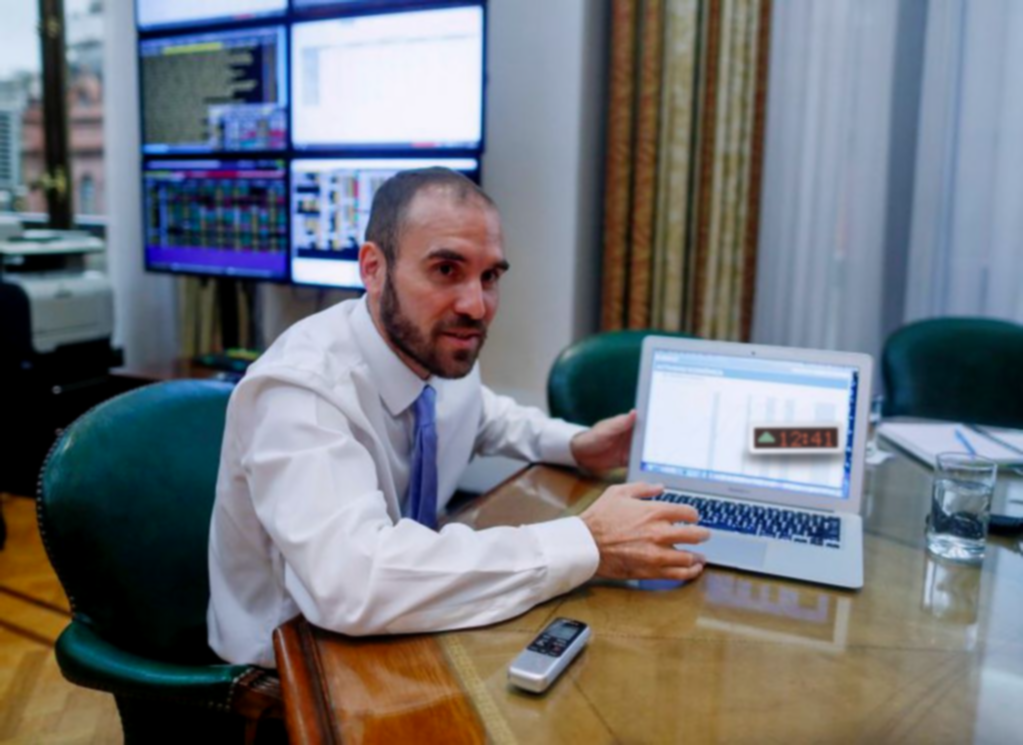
12:41
